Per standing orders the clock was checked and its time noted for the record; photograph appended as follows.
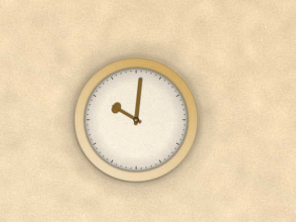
10:01
